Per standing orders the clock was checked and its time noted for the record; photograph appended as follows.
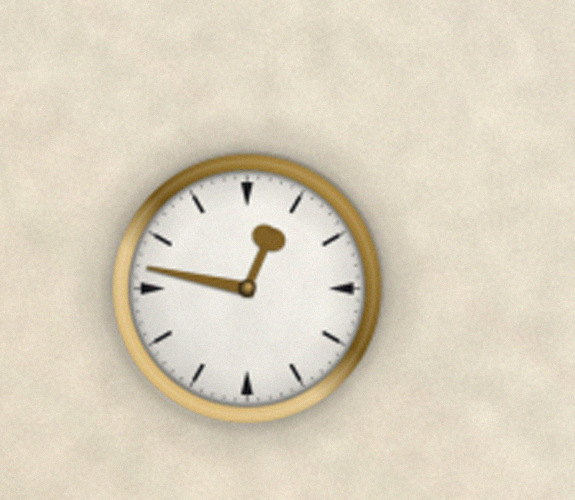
12:47
